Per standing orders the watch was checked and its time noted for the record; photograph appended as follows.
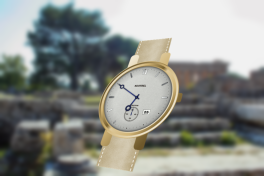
6:50
